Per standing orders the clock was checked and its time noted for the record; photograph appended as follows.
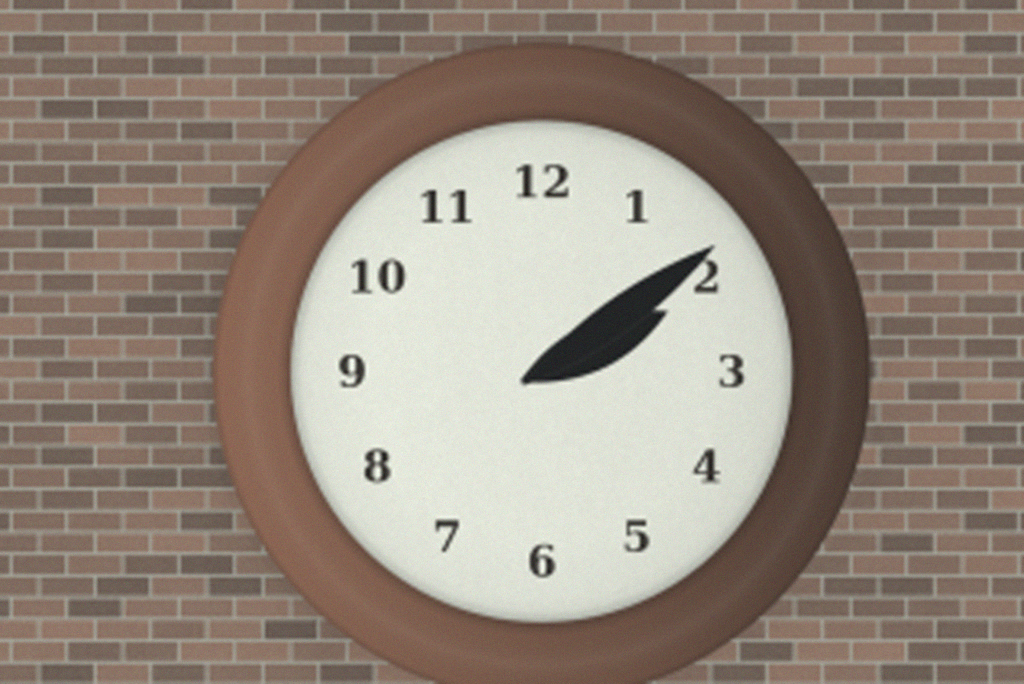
2:09
